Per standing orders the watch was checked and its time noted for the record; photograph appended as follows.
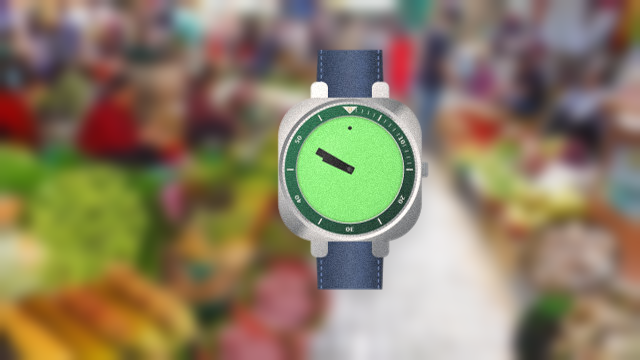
9:50
